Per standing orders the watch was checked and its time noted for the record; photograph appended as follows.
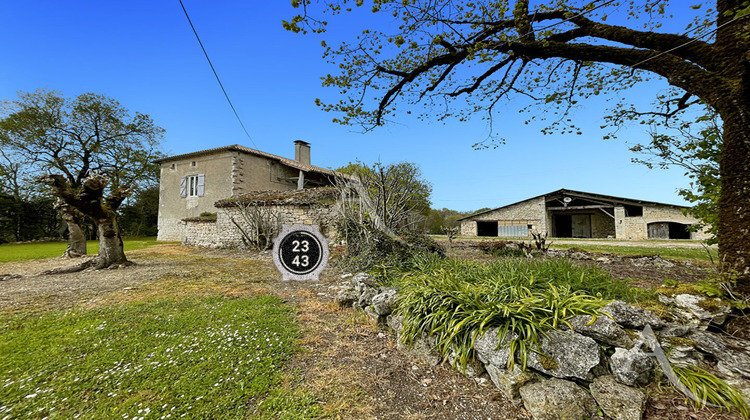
23:43
